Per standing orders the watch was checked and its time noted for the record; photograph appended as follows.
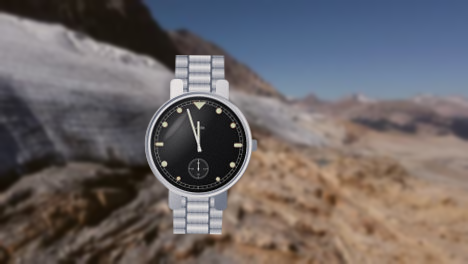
11:57
